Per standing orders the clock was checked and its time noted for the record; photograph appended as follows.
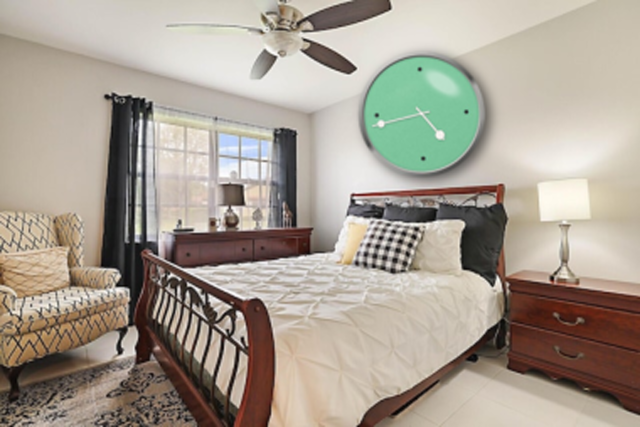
4:43
